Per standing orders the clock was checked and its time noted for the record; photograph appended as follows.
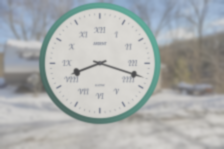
8:18
